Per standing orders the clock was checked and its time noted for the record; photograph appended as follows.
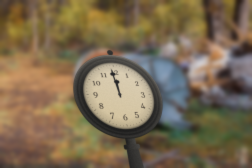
11:59
